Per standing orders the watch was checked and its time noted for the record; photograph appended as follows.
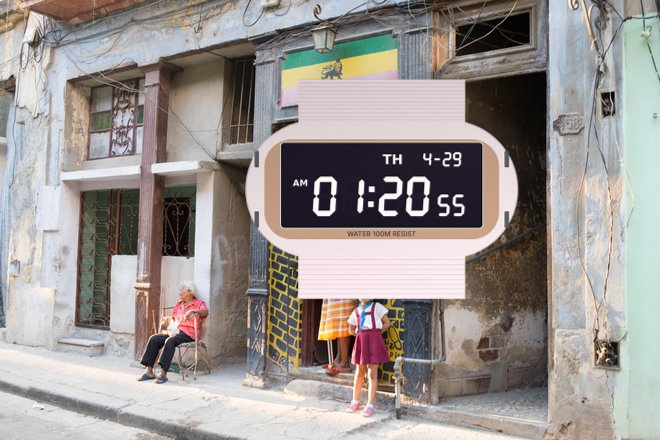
1:20:55
